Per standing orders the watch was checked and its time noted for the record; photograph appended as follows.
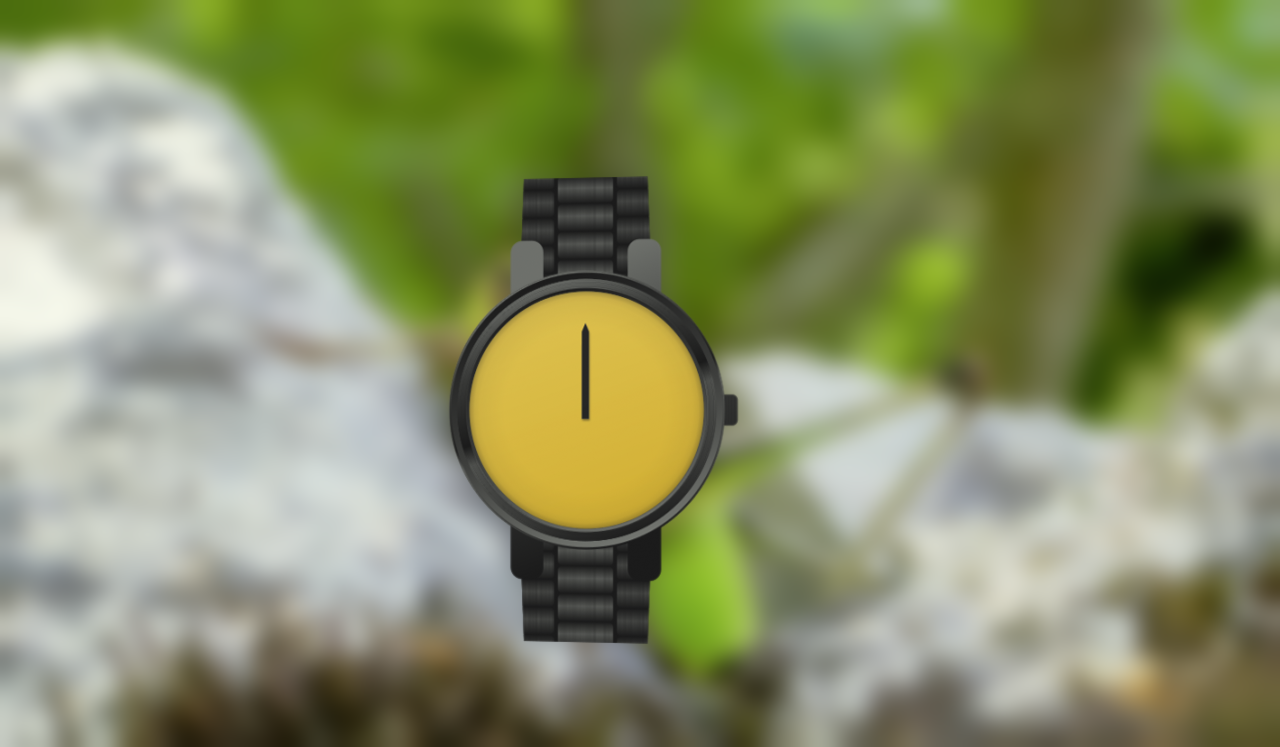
12:00
